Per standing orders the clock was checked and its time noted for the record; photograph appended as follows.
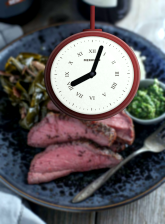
8:03
